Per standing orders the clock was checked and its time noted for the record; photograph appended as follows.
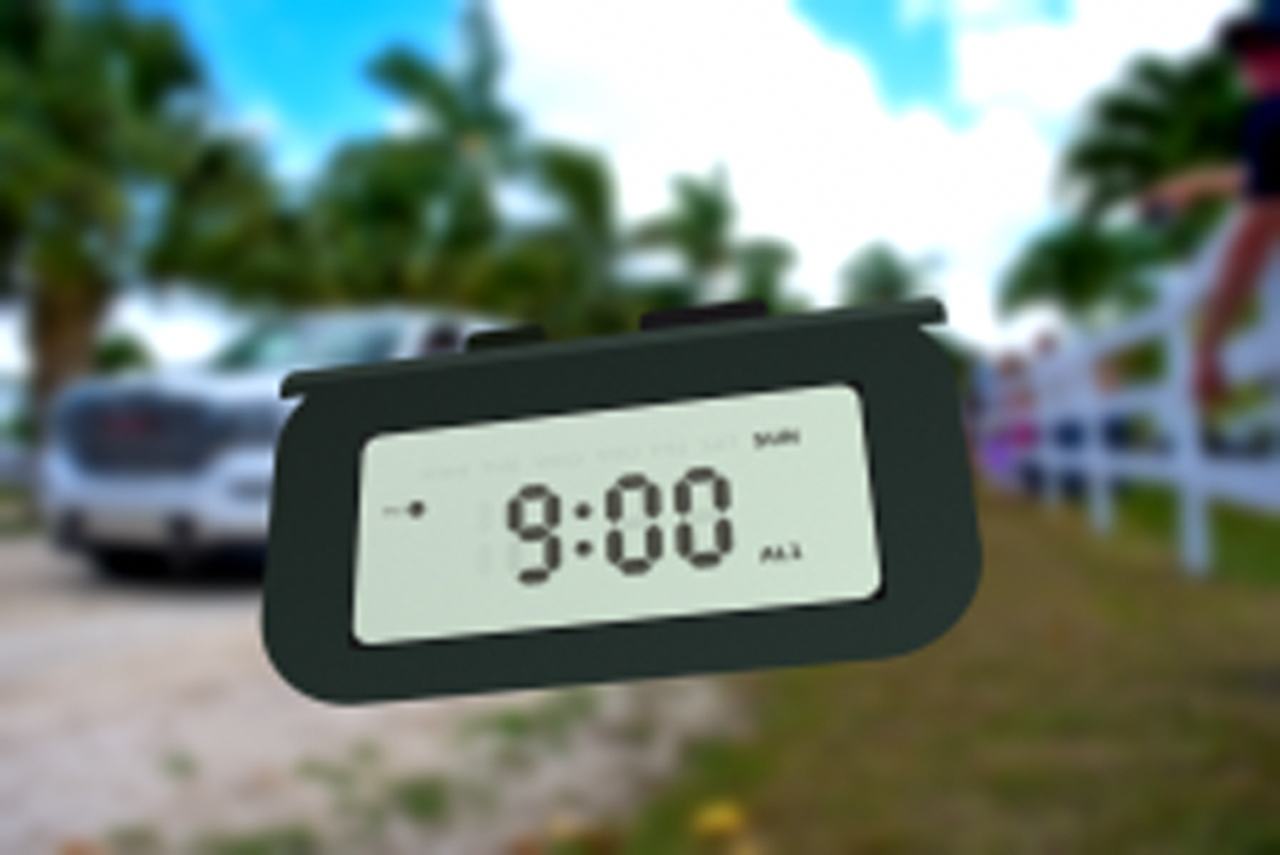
9:00
